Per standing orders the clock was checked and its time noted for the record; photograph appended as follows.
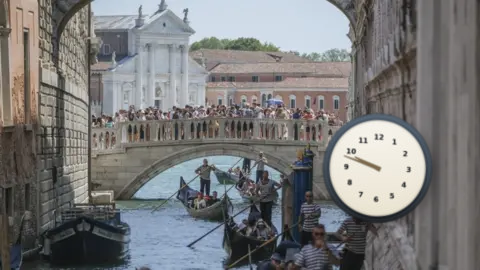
9:48
